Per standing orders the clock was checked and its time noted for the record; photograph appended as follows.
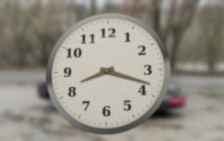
8:18
